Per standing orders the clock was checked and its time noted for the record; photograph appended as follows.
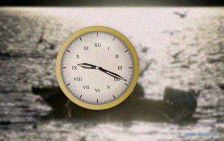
9:19
